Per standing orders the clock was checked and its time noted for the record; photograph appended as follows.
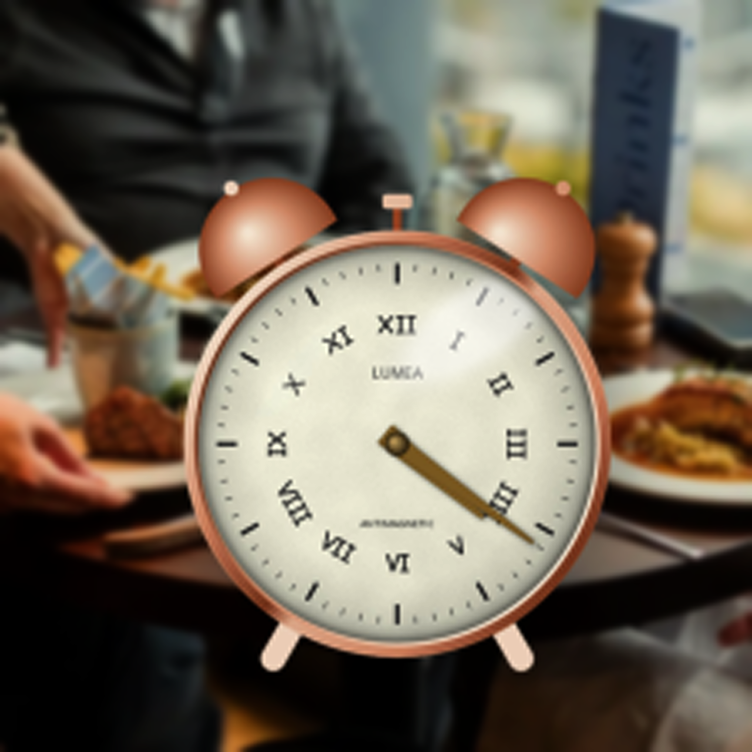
4:21
